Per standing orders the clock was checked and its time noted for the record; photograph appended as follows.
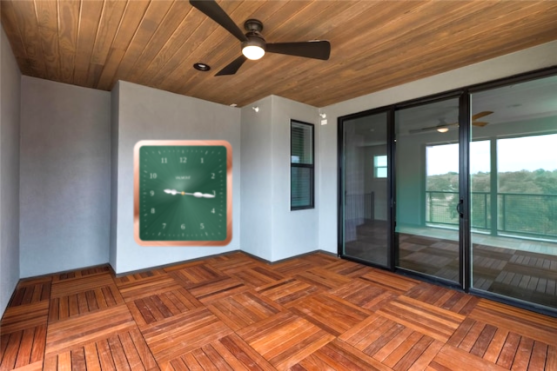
9:16
